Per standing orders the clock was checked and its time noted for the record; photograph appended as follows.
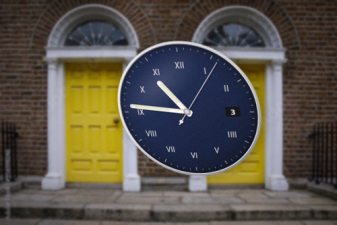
10:46:06
